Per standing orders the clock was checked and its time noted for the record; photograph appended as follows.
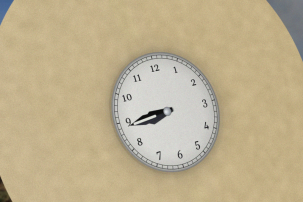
8:44
